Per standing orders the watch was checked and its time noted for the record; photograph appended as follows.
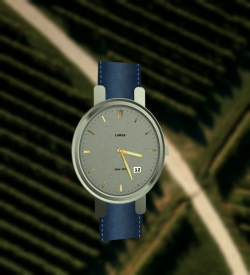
3:26
